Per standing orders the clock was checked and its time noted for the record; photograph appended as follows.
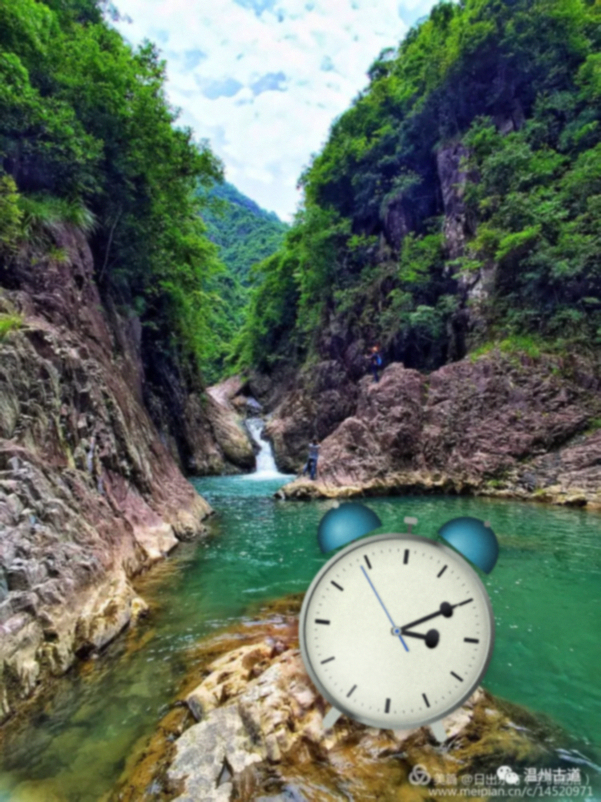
3:09:54
